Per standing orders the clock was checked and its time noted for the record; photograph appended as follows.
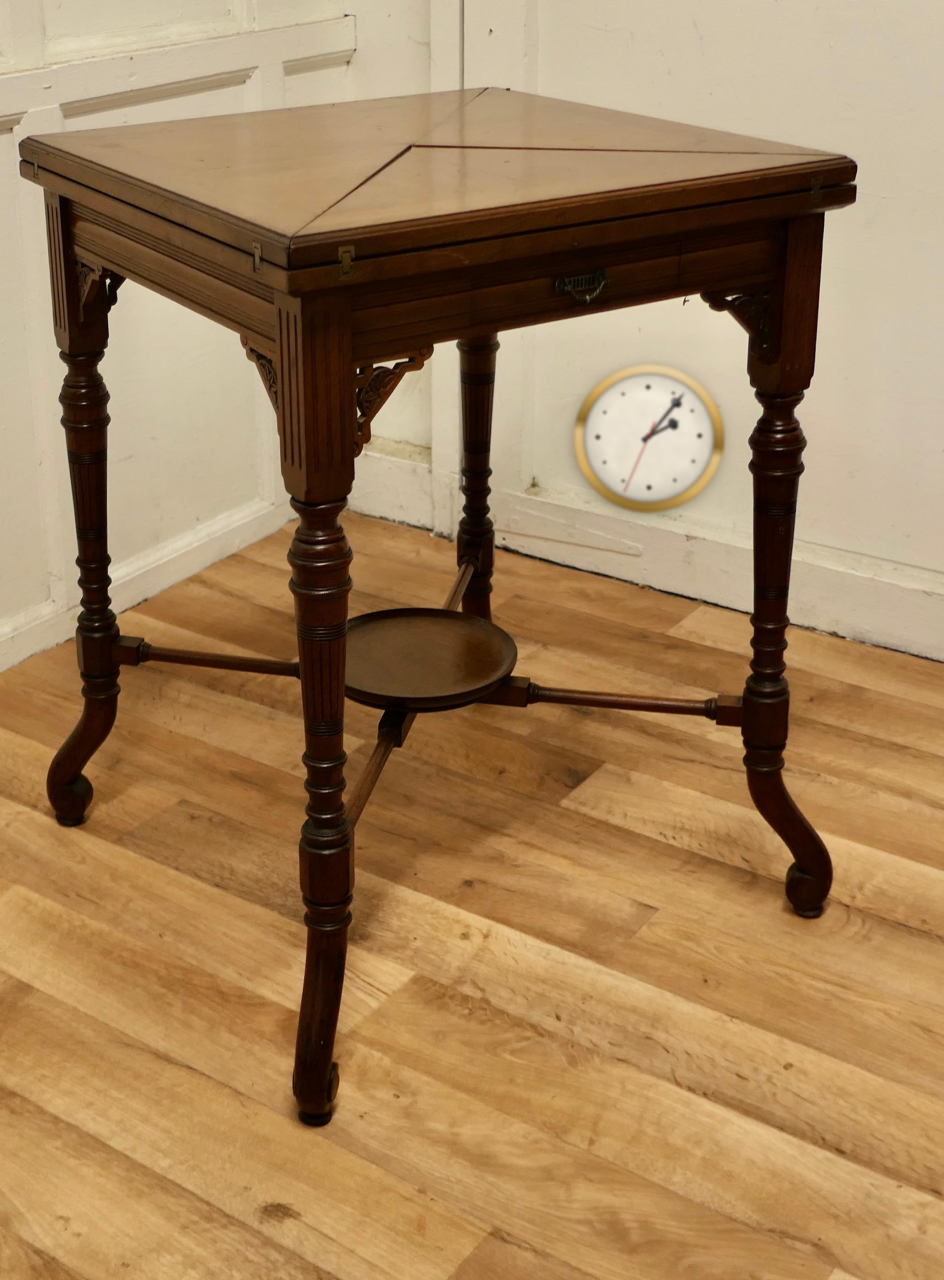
2:06:34
